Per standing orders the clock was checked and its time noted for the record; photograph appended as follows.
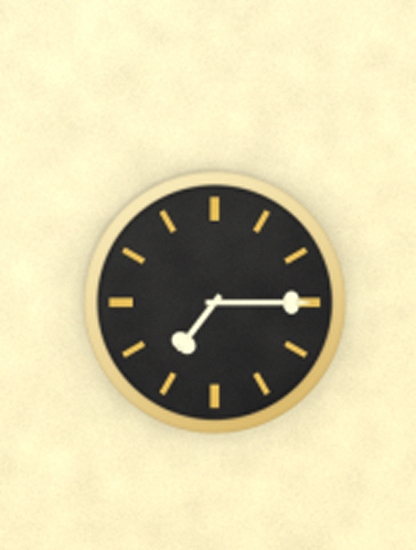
7:15
